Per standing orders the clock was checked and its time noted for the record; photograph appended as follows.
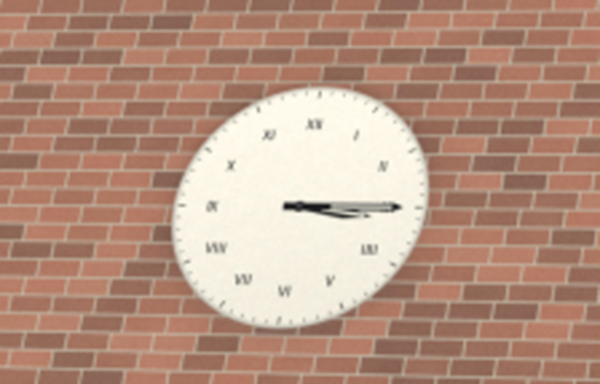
3:15
